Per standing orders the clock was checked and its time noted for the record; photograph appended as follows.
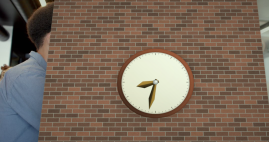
8:32
